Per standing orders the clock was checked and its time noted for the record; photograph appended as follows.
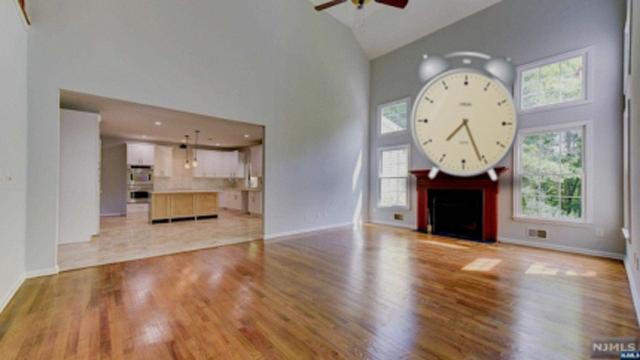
7:26
